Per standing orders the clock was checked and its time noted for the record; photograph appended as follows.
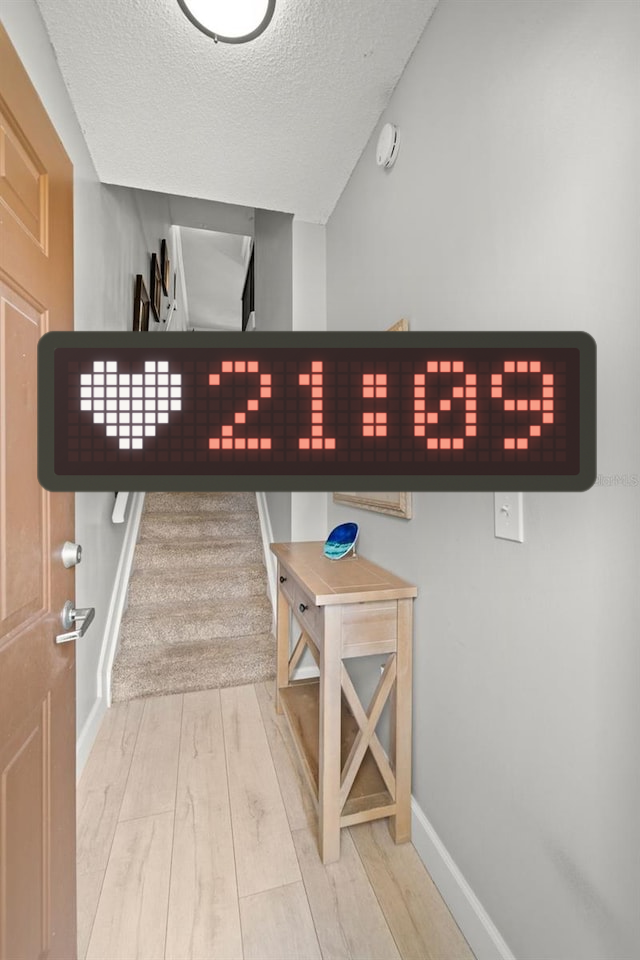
21:09
